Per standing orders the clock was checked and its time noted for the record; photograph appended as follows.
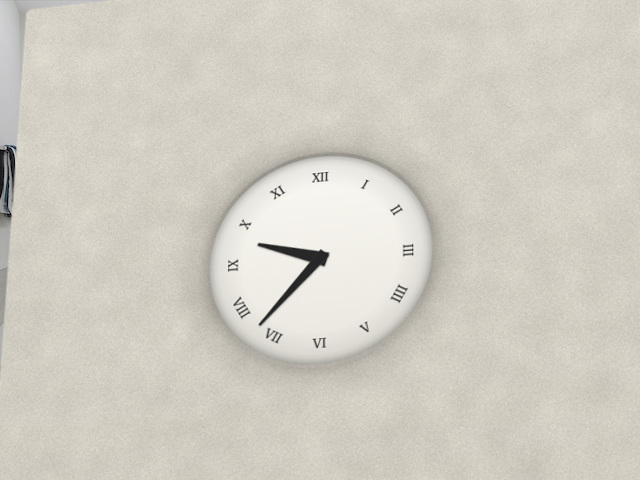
9:37
